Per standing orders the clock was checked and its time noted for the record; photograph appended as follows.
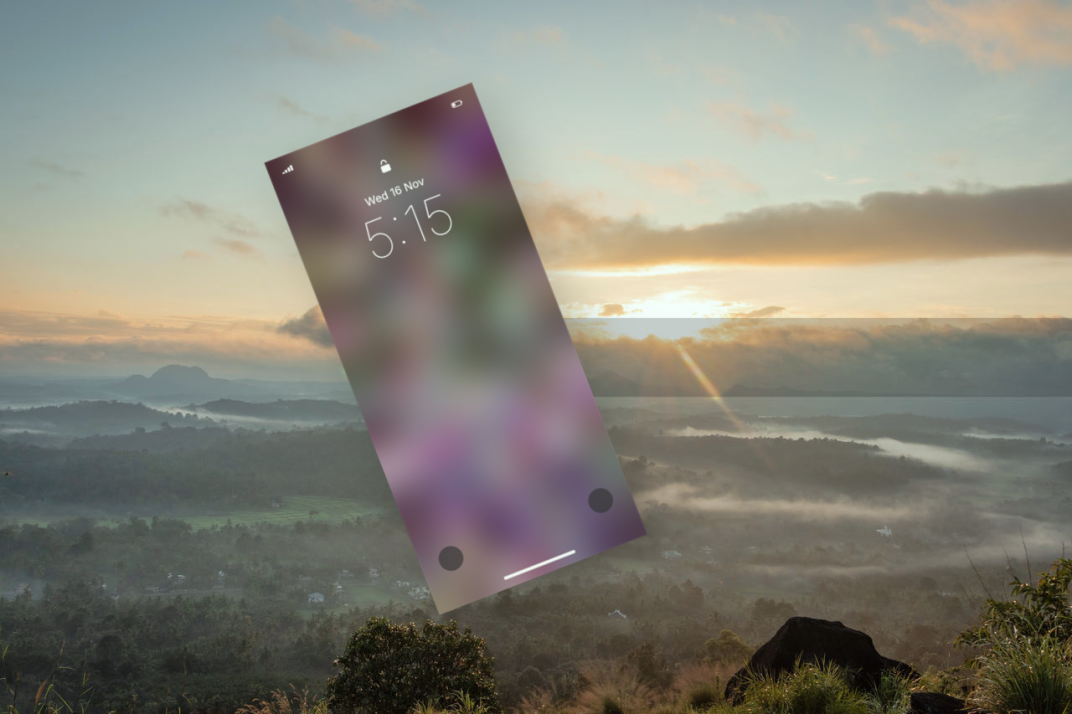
5:15
